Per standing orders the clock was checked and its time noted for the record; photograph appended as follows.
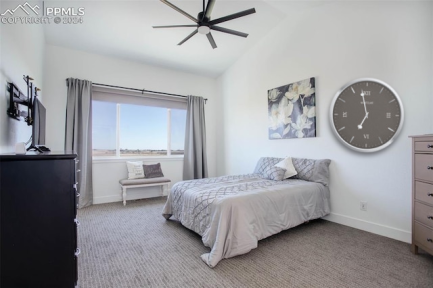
6:58
